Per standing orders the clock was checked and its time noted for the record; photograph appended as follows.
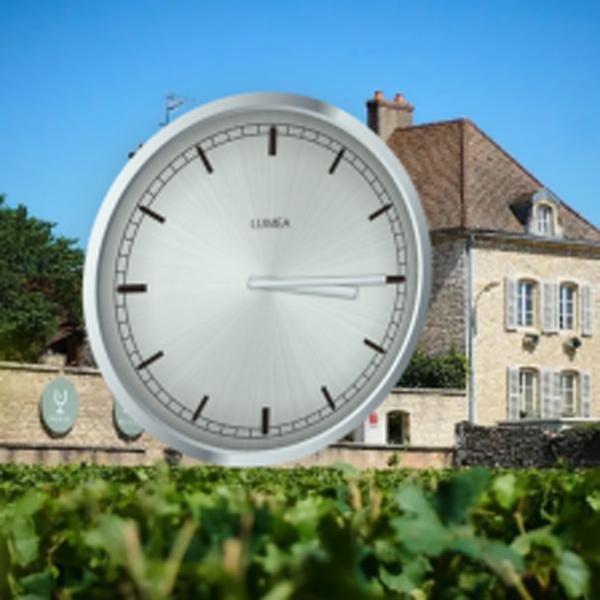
3:15
